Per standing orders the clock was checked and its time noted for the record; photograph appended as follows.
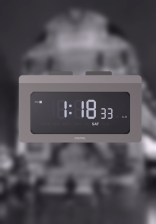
1:18:33
